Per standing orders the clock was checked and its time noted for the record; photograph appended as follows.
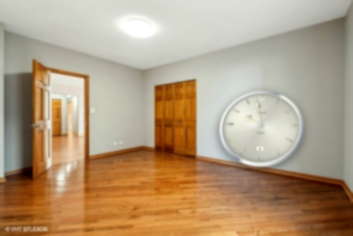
9:58
